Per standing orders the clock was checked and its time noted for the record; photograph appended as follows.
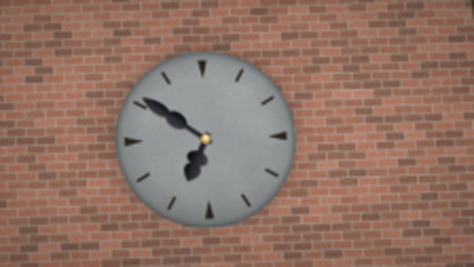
6:51
